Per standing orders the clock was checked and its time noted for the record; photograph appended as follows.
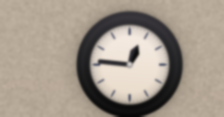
12:46
